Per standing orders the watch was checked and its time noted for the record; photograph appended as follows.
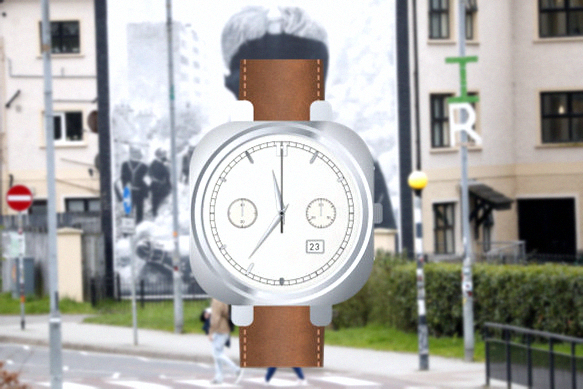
11:36
